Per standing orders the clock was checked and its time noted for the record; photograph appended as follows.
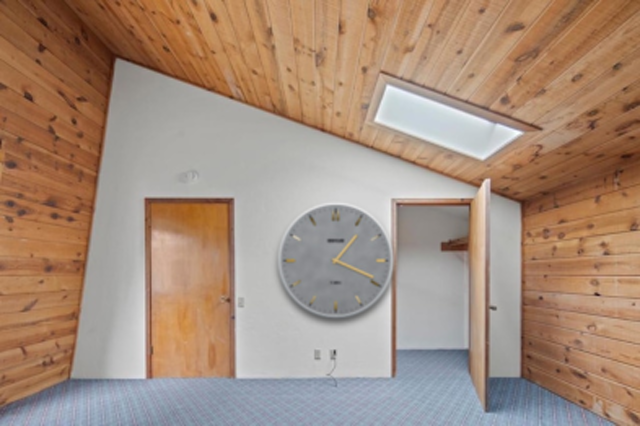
1:19
